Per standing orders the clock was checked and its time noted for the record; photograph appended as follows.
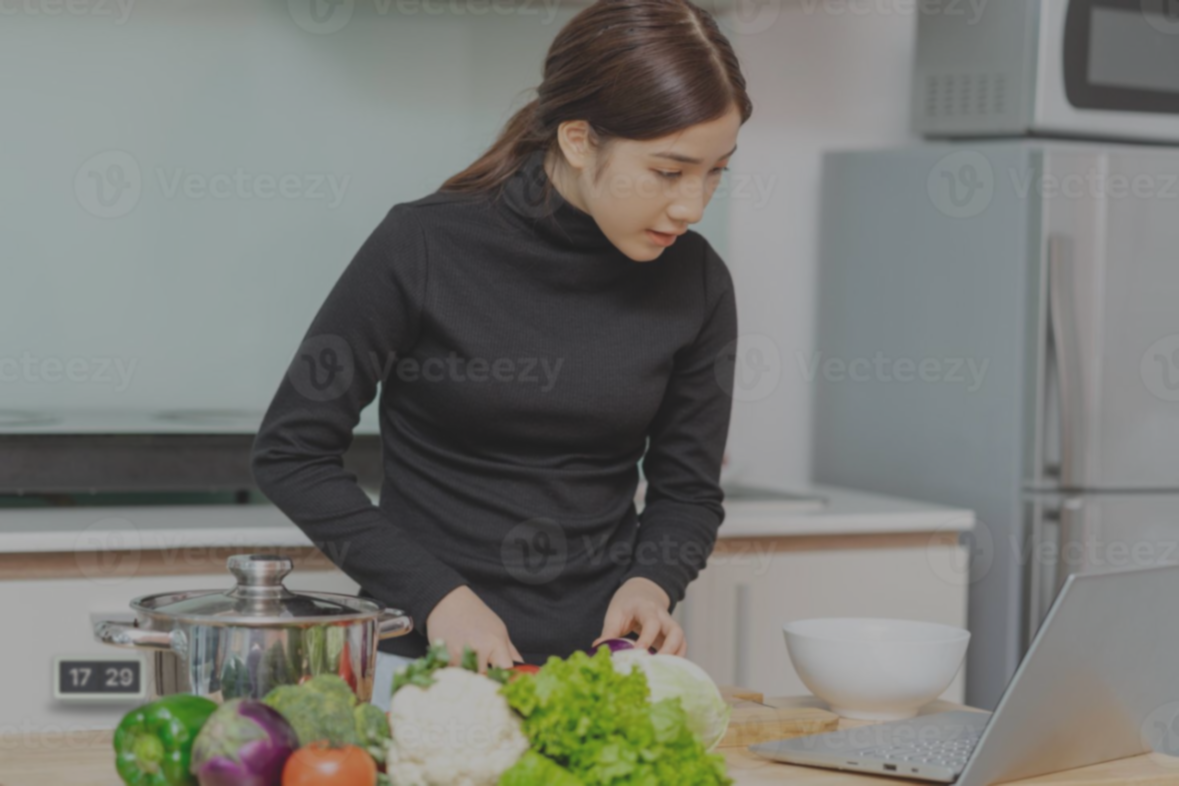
17:29
